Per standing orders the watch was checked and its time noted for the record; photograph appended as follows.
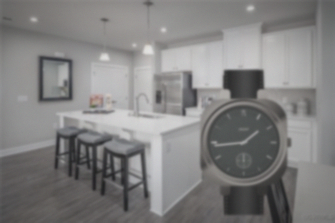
1:44
